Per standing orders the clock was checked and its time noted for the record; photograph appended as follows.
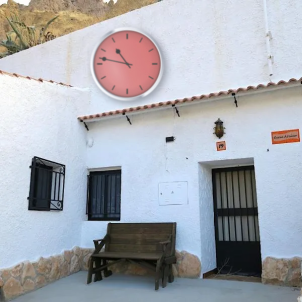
10:47
